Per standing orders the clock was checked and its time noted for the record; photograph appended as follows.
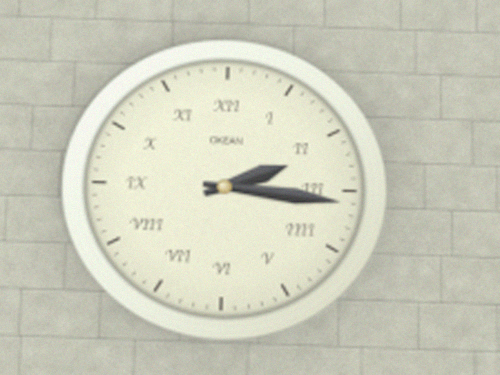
2:16
